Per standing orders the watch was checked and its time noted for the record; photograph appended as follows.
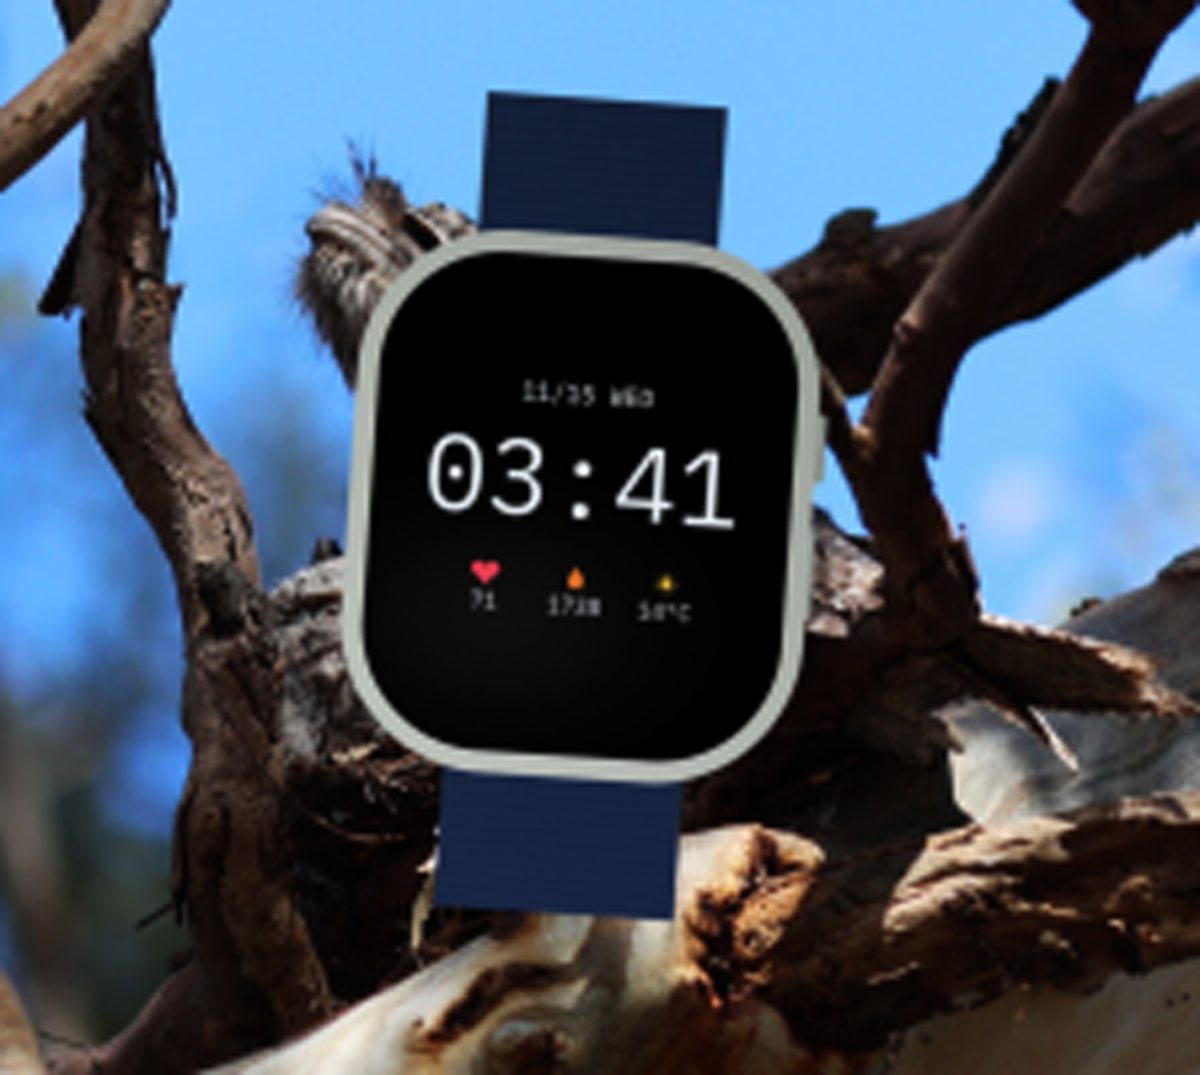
3:41
